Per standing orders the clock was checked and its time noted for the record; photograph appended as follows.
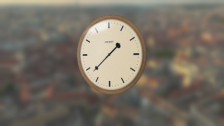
1:38
